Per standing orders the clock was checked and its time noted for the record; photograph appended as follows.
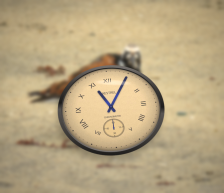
11:05
